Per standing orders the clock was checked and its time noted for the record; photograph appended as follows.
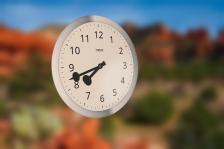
7:42
